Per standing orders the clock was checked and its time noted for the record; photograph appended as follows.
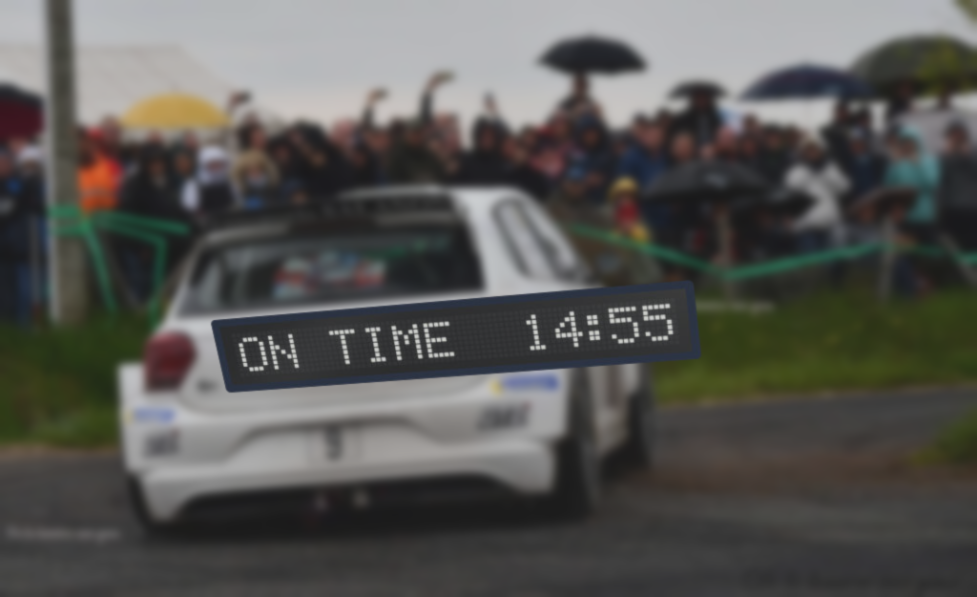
14:55
